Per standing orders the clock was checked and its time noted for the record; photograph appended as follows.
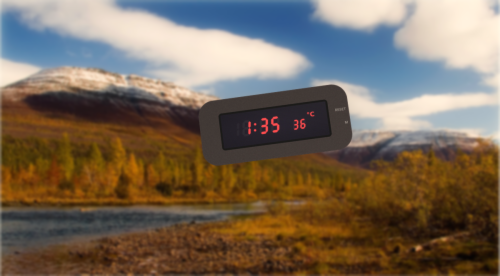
1:35
